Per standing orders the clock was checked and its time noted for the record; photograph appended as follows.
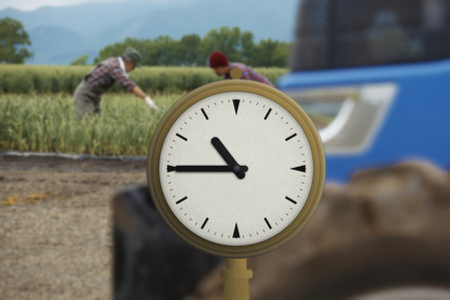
10:45
